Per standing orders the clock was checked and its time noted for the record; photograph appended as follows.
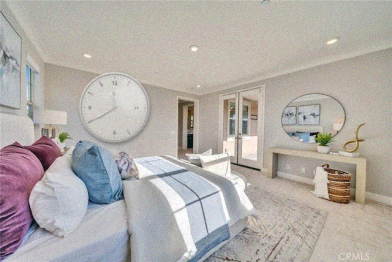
11:40
